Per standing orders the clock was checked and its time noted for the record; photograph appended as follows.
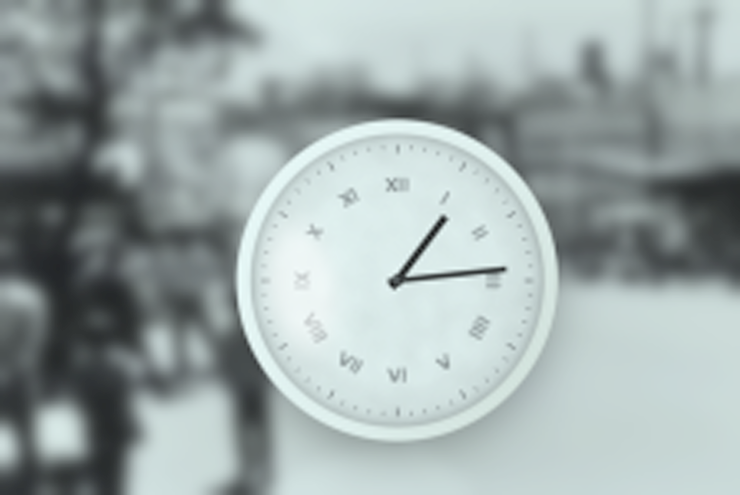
1:14
